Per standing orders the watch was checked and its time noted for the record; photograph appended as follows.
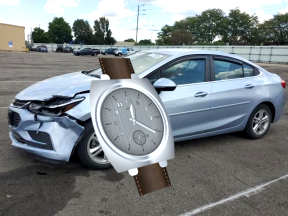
12:21
